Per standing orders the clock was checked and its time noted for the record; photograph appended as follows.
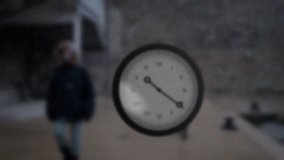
10:21
